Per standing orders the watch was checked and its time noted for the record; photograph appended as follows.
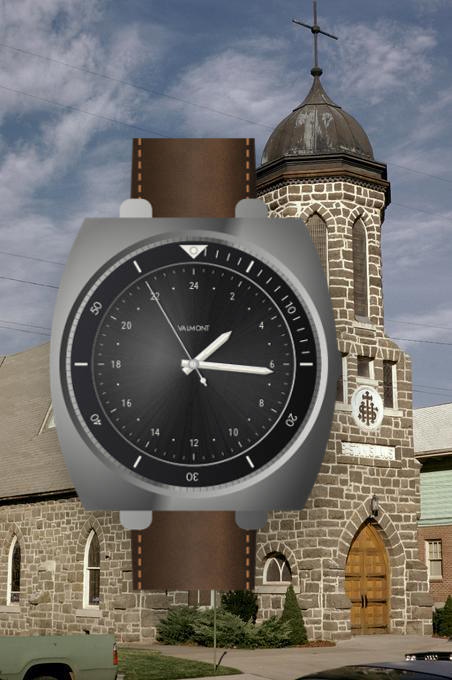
3:15:55
